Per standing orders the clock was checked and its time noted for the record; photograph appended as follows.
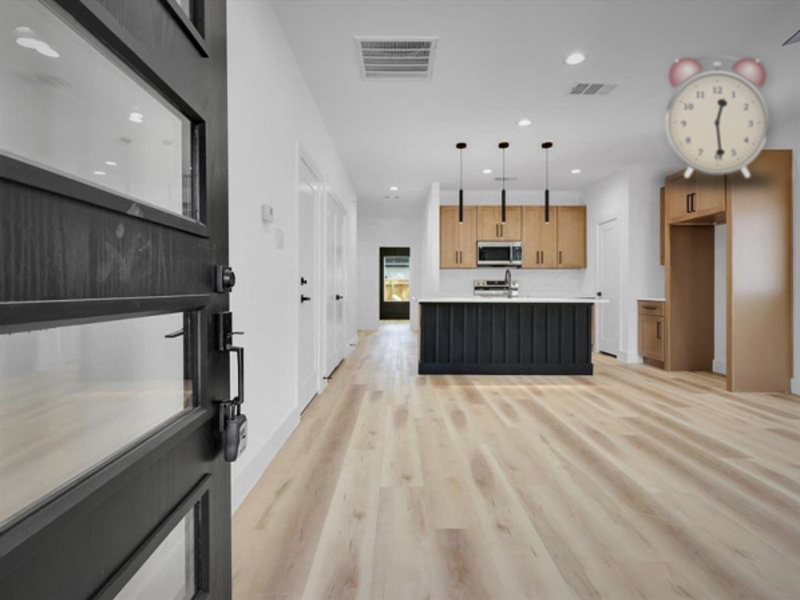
12:29
